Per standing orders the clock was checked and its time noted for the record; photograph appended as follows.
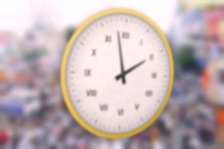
1:58
